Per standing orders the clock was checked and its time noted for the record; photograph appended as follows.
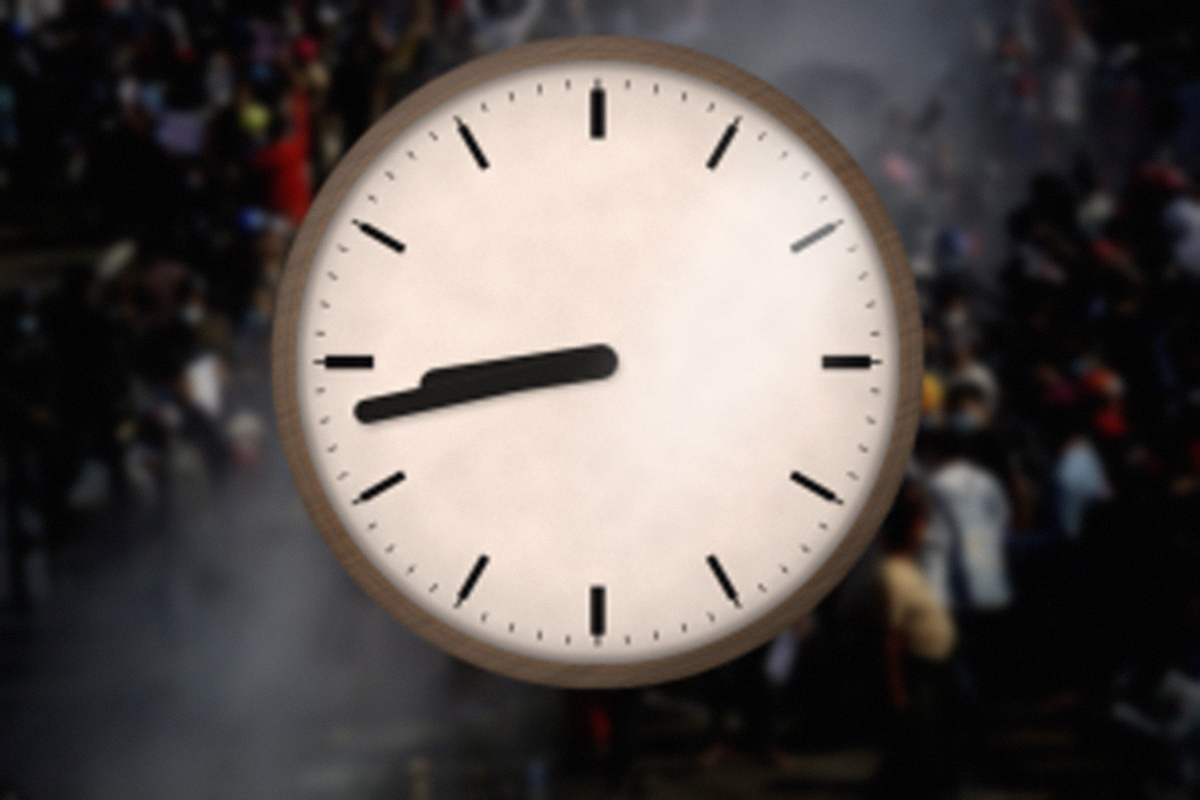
8:43
